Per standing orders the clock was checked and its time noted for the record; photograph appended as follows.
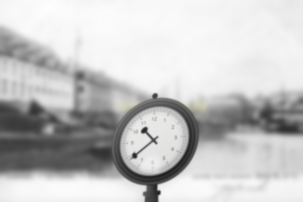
10:39
